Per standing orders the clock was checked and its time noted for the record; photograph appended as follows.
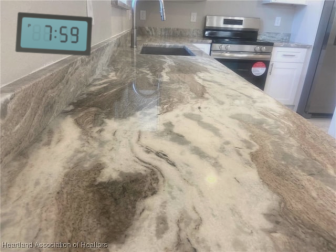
7:59
